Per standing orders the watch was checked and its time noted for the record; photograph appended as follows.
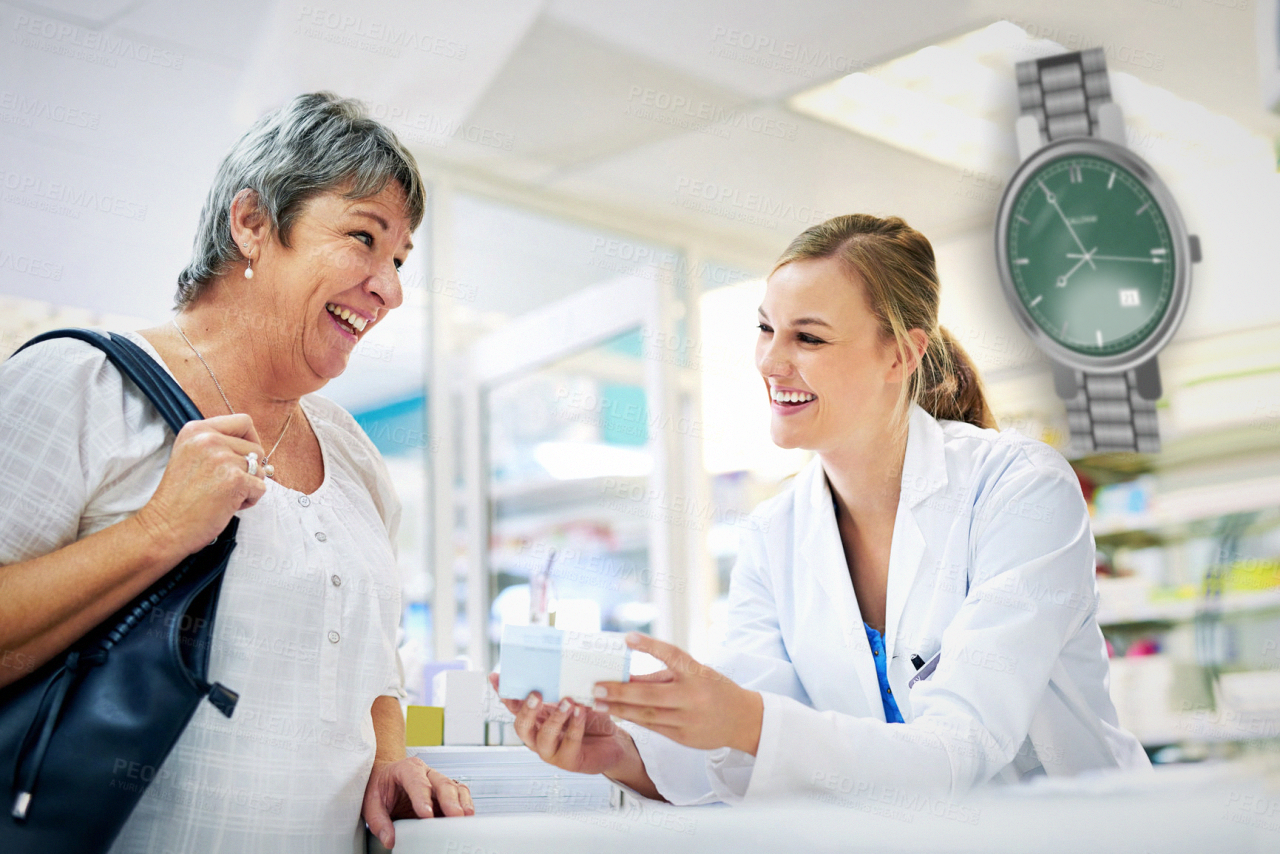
7:55:16
